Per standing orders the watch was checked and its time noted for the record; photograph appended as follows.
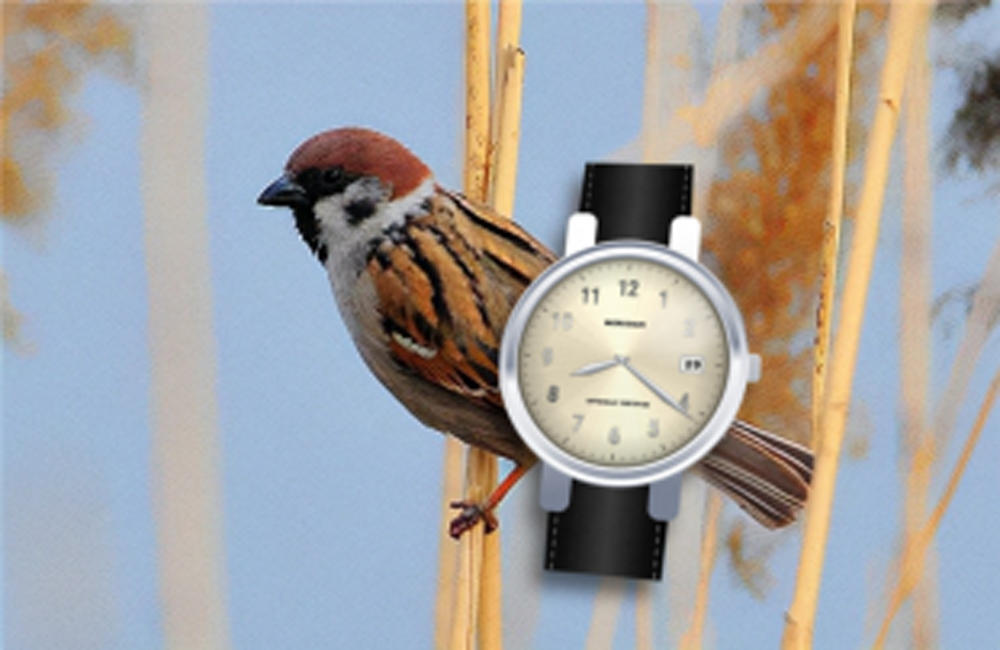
8:21
